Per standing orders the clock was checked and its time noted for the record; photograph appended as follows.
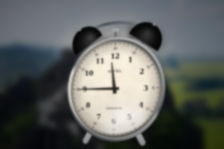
11:45
